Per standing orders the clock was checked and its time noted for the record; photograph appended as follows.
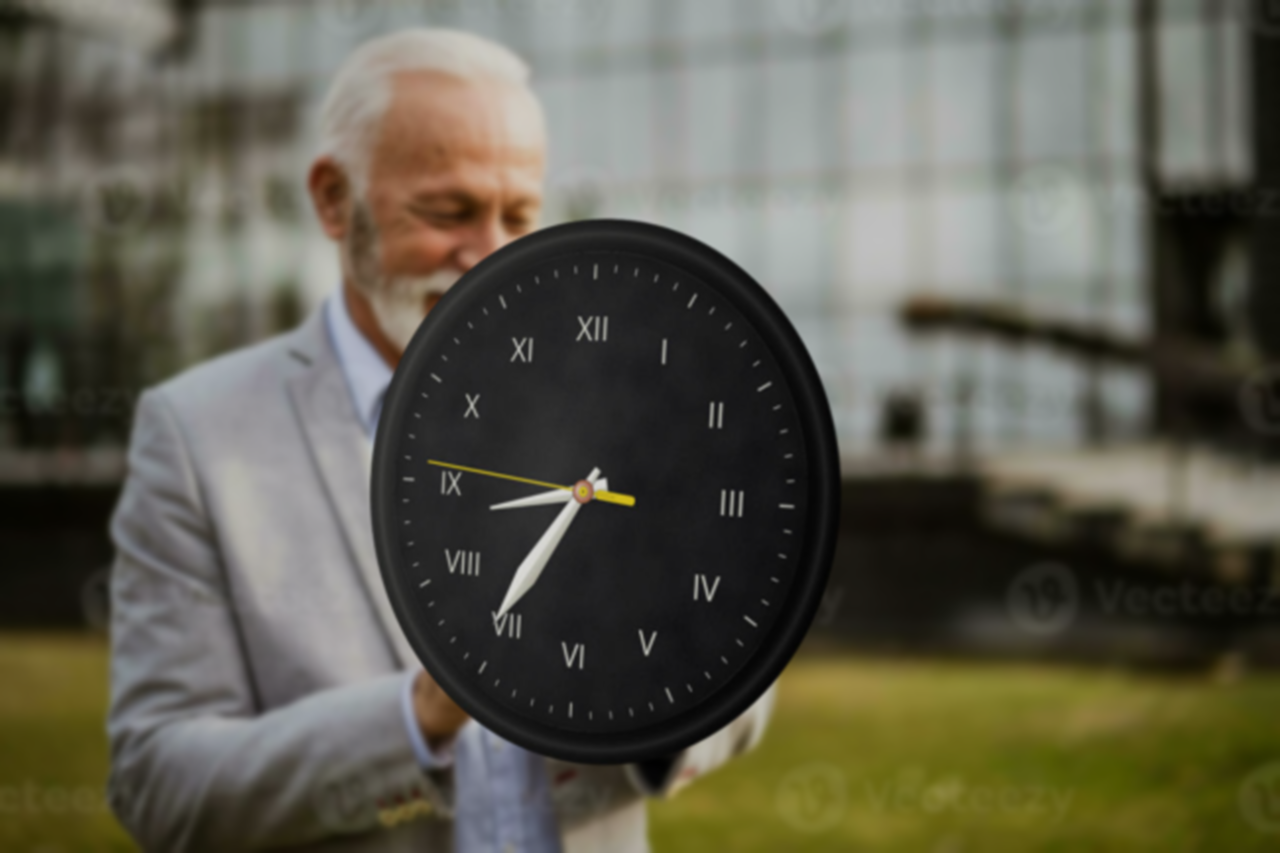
8:35:46
